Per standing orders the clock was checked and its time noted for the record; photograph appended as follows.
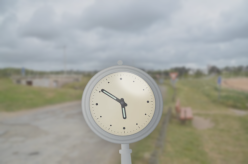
5:51
